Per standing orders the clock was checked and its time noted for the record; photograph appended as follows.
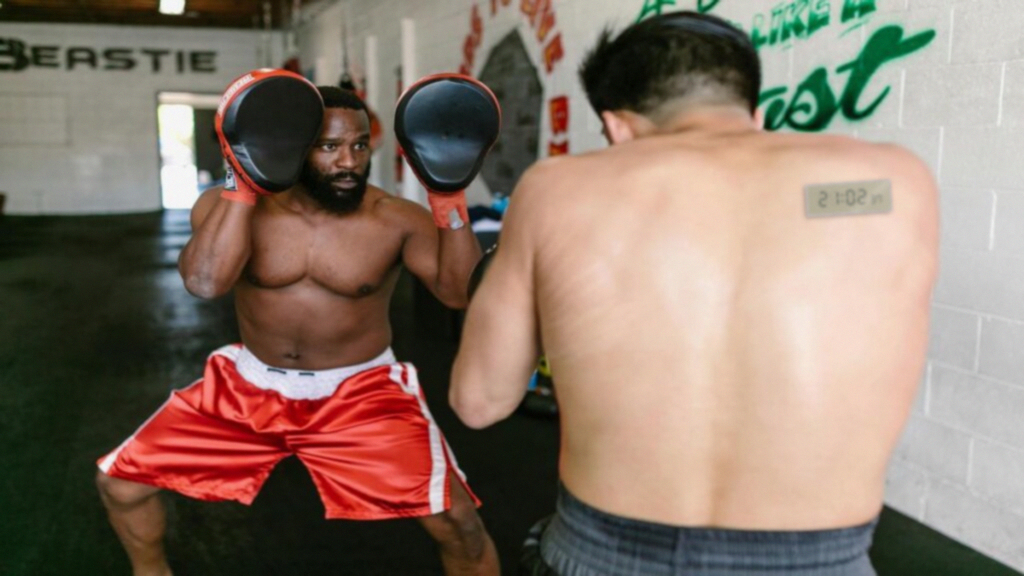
21:02
